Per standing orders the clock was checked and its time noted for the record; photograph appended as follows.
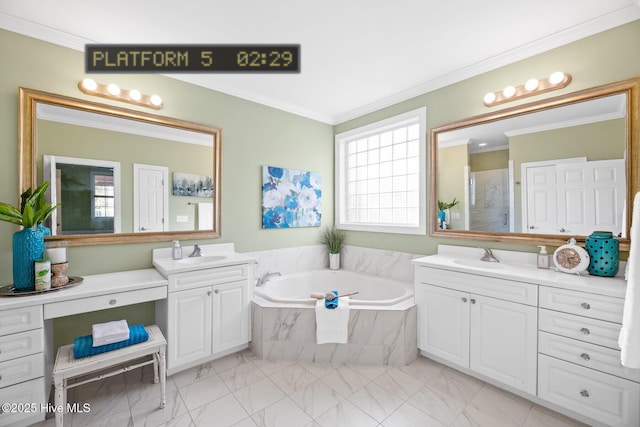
2:29
